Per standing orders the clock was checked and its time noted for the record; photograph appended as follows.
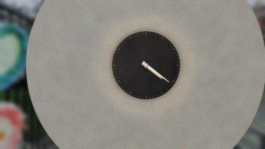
4:21
